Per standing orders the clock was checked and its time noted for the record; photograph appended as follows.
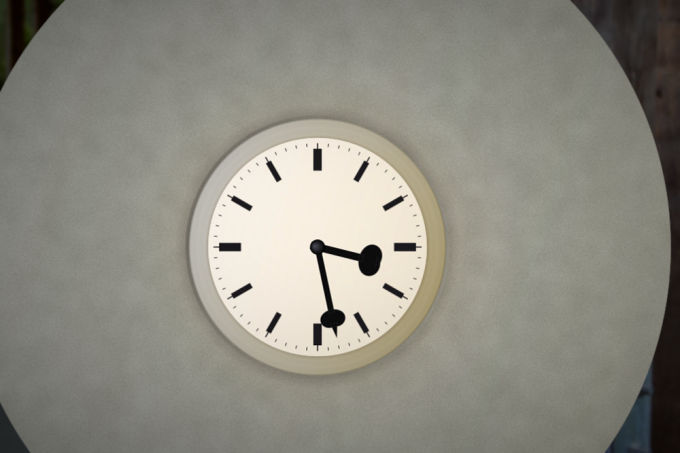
3:28
